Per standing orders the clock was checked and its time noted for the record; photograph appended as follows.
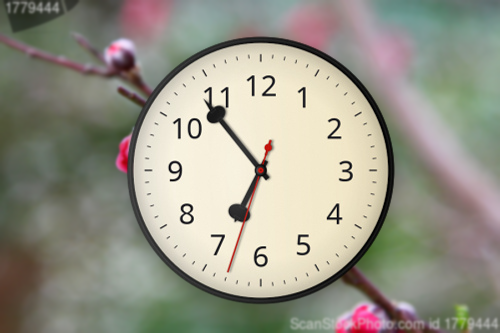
6:53:33
